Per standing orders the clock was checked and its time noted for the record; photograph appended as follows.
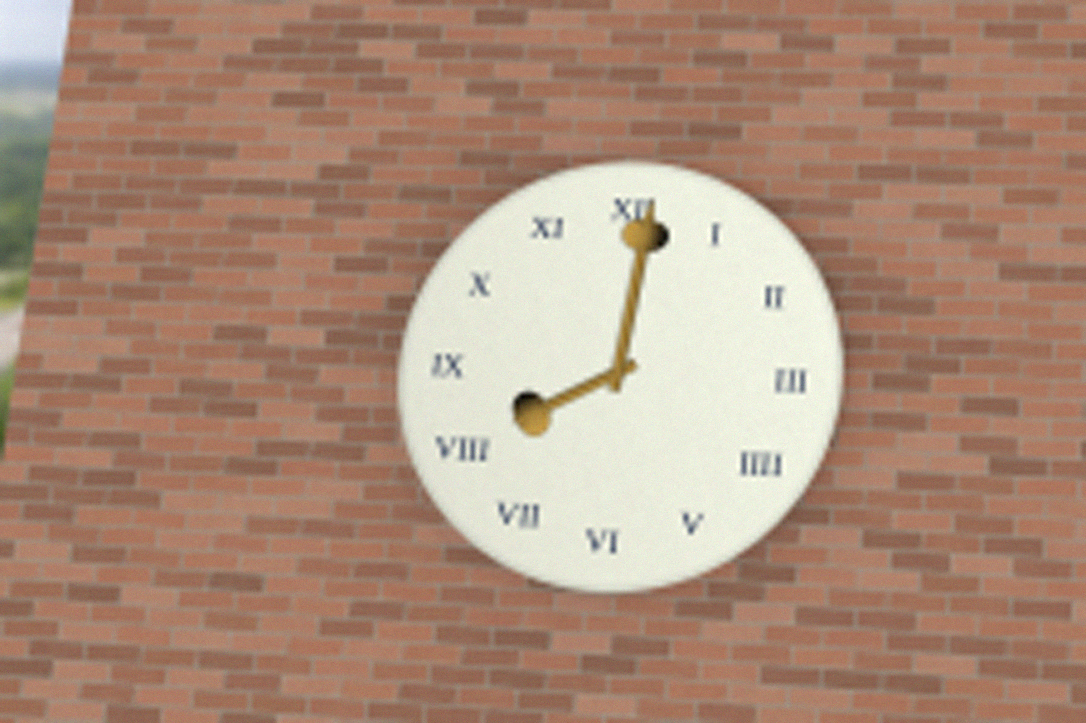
8:01
